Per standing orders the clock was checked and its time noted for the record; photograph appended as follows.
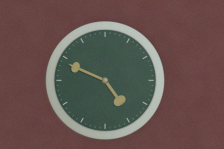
4:49
